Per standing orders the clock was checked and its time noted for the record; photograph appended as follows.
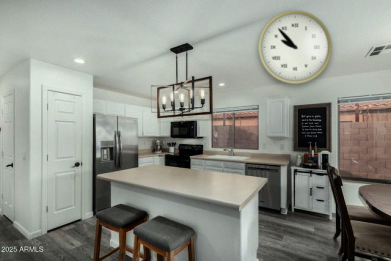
9:53
